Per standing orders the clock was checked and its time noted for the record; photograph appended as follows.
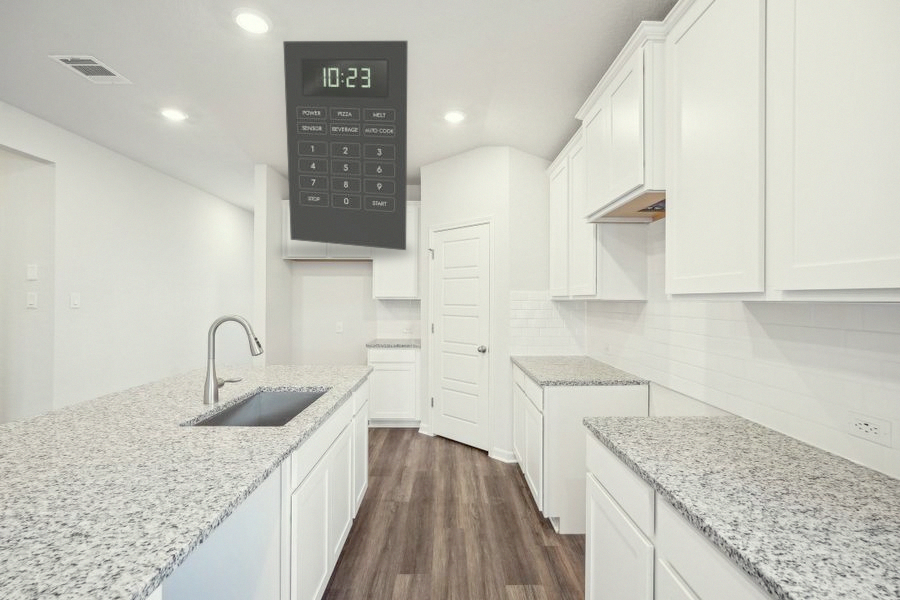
10:23
